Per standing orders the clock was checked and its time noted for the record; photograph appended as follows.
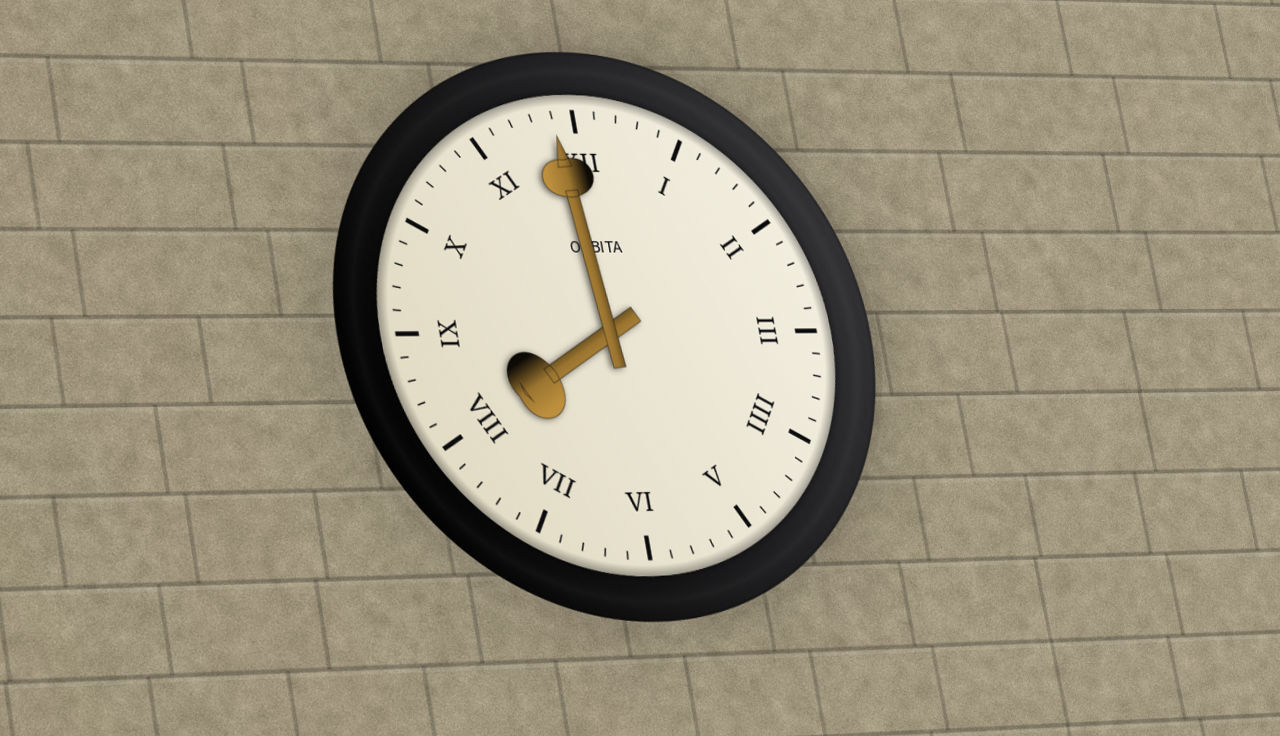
7:59
